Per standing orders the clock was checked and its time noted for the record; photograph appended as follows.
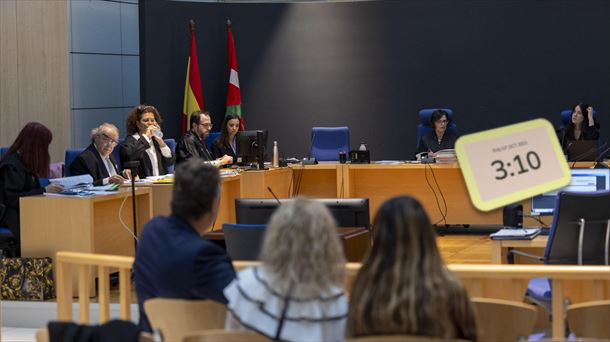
3:10
